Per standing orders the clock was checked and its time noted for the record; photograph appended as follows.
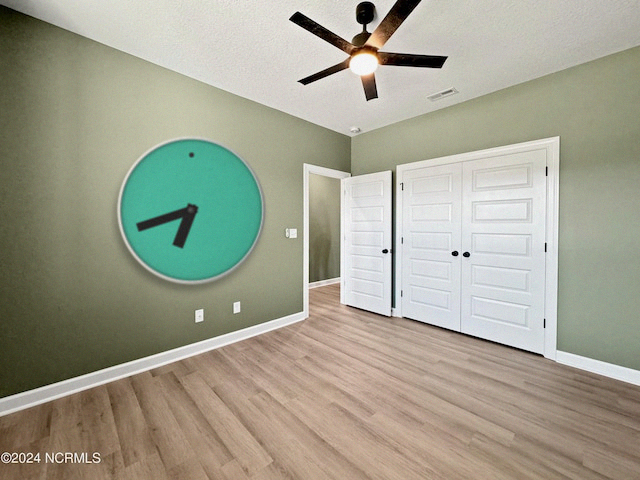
6:42
